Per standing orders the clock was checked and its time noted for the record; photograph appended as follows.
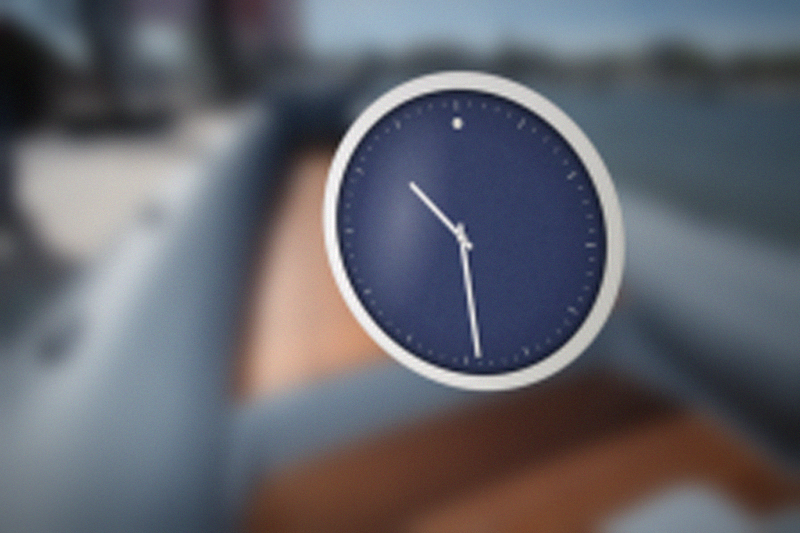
10:29
